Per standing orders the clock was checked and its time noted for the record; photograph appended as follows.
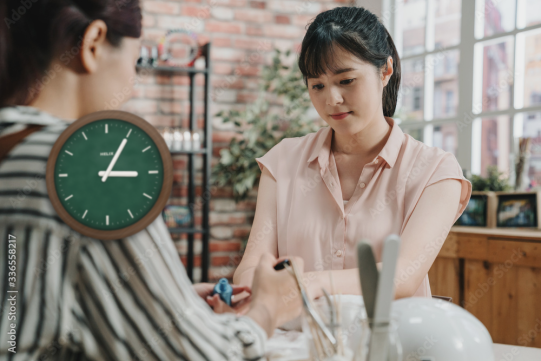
3:05
